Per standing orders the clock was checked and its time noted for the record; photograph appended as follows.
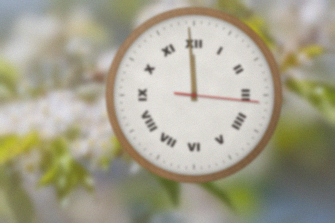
11:59:16
